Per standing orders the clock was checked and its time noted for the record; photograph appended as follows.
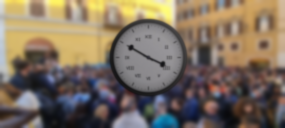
3:50
